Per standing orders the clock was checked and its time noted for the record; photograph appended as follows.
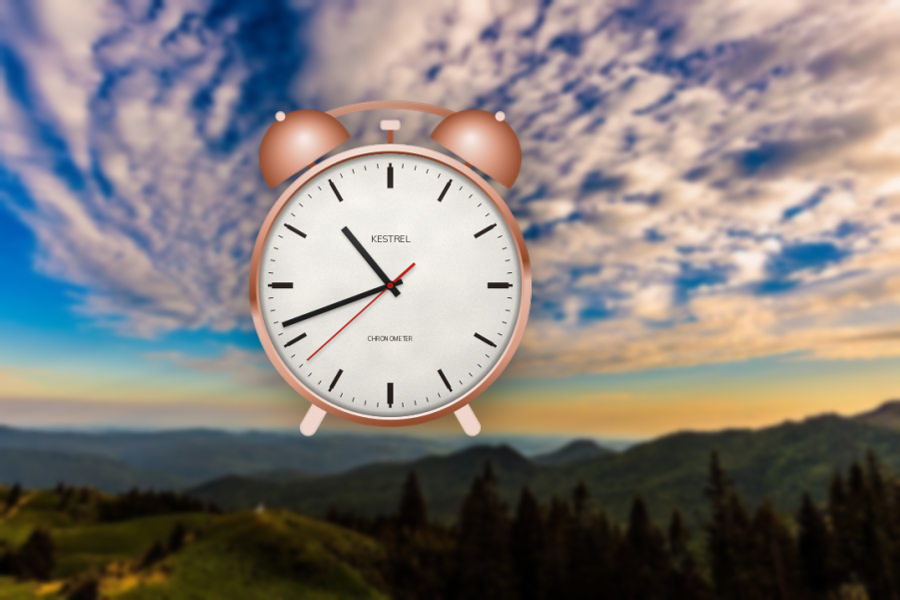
10:41:38
